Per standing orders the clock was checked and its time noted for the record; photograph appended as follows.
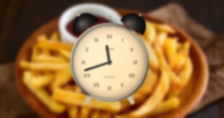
11:42
